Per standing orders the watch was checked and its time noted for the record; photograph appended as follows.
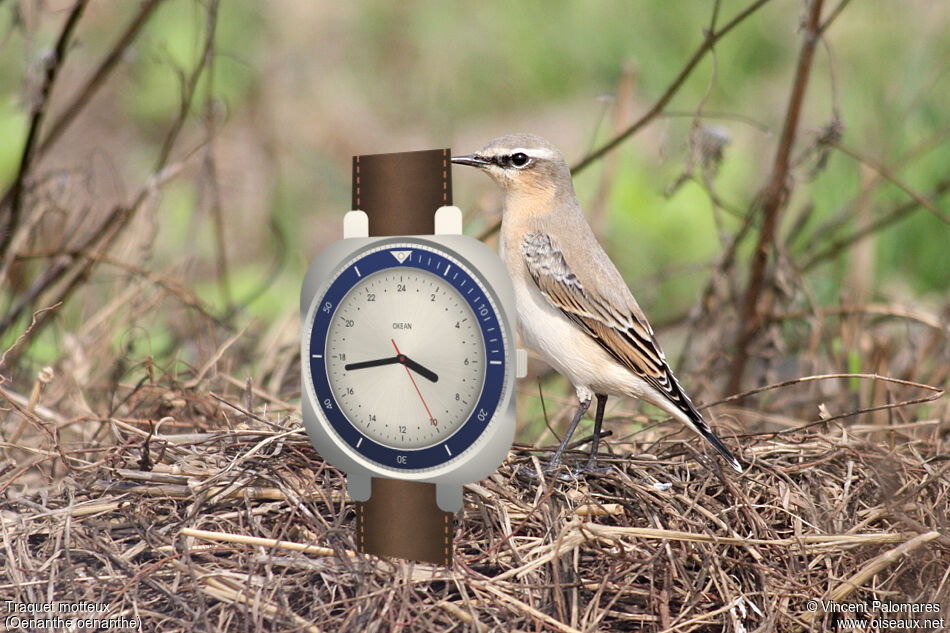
7:43:25
